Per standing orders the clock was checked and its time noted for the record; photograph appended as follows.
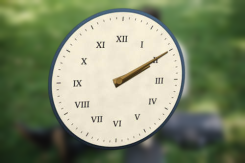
2:10
